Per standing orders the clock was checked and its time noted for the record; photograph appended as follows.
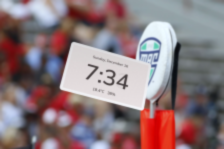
7:34
